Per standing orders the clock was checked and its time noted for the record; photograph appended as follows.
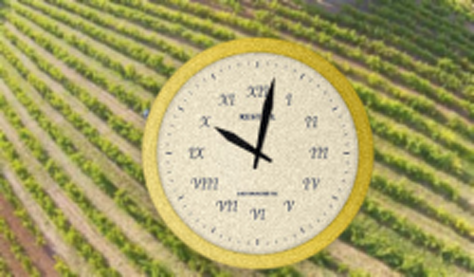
10:02
